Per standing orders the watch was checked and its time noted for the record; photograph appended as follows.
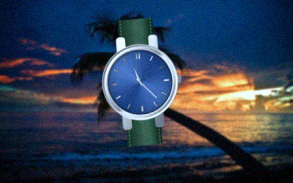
11:23
